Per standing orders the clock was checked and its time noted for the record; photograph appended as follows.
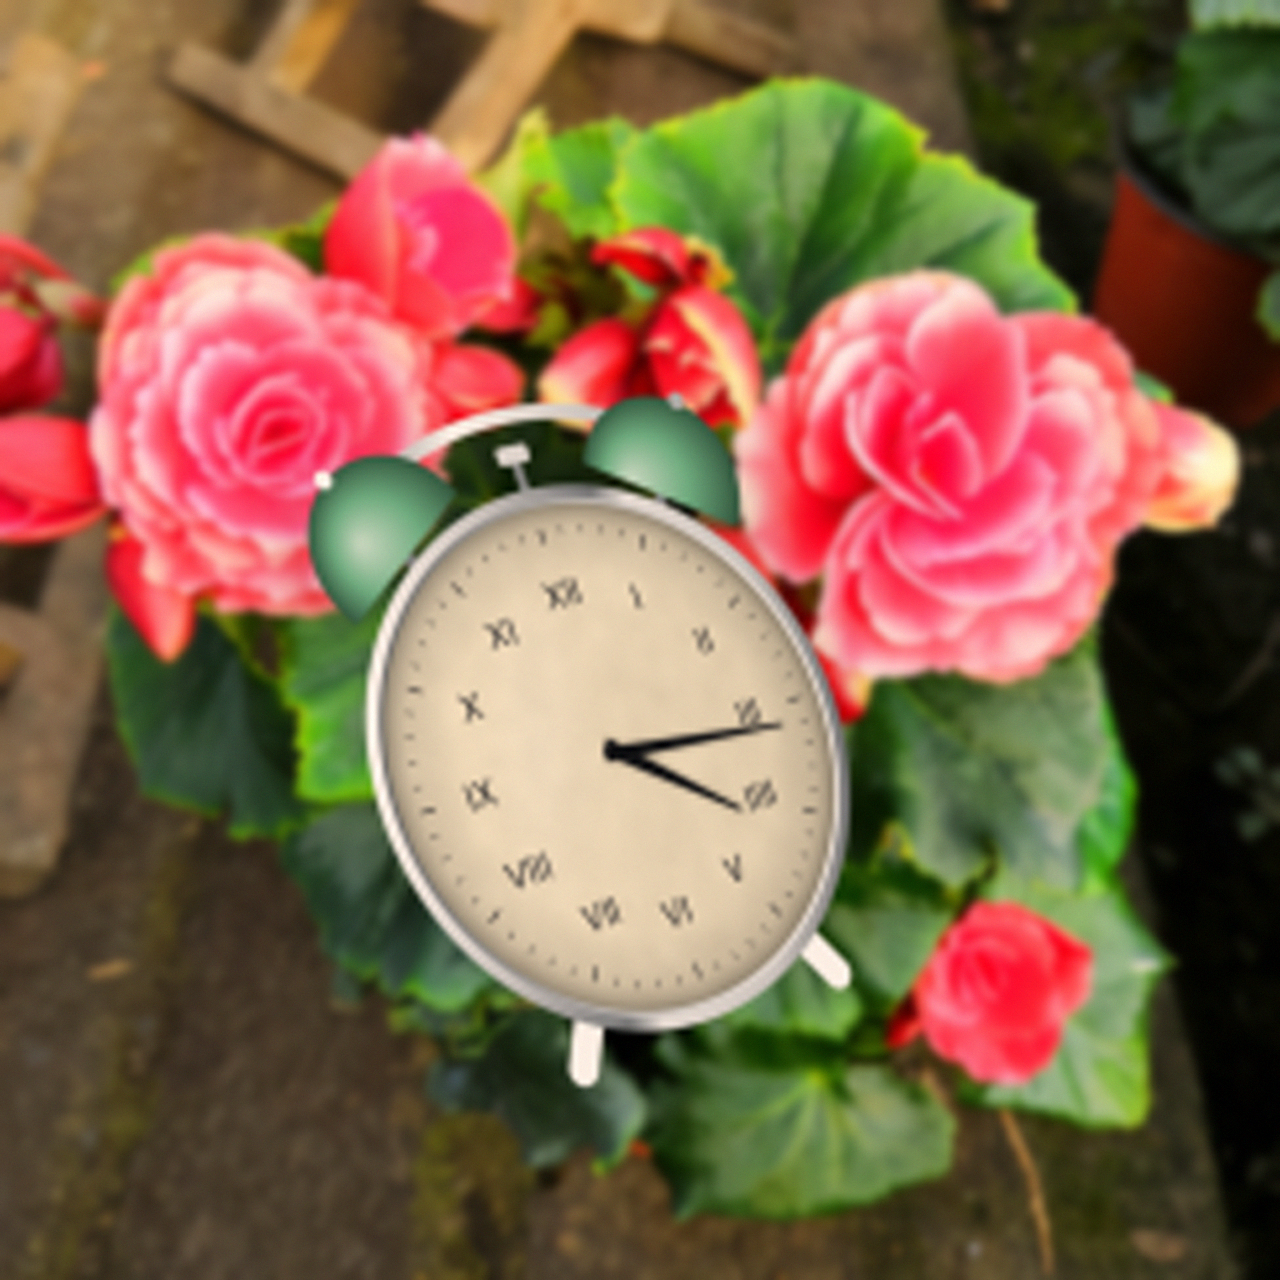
4:16
